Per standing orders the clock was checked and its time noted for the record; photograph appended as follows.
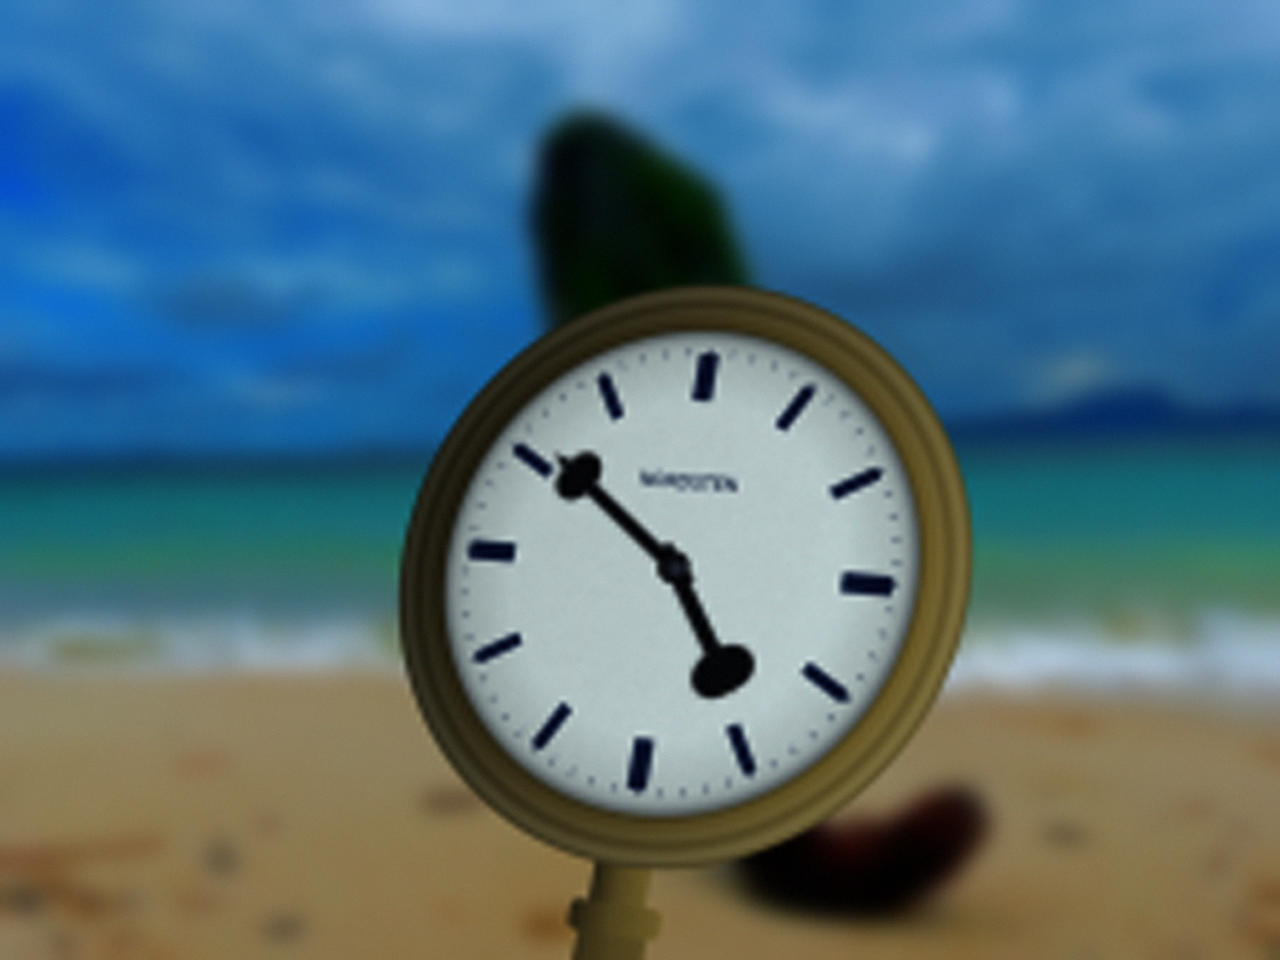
4:51
